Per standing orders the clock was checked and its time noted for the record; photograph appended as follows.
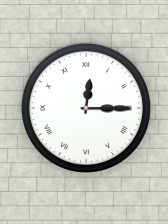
12:15
